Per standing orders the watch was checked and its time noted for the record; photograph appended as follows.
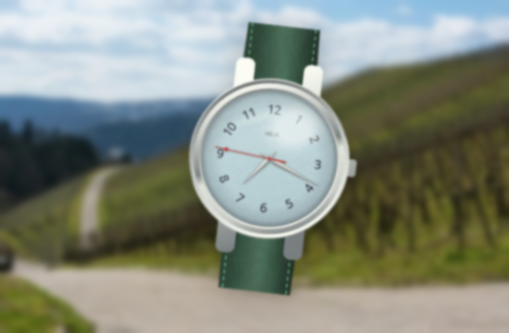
7:18:46
